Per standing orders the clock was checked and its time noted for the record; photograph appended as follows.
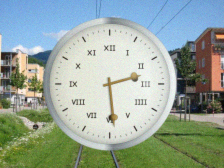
2:29
